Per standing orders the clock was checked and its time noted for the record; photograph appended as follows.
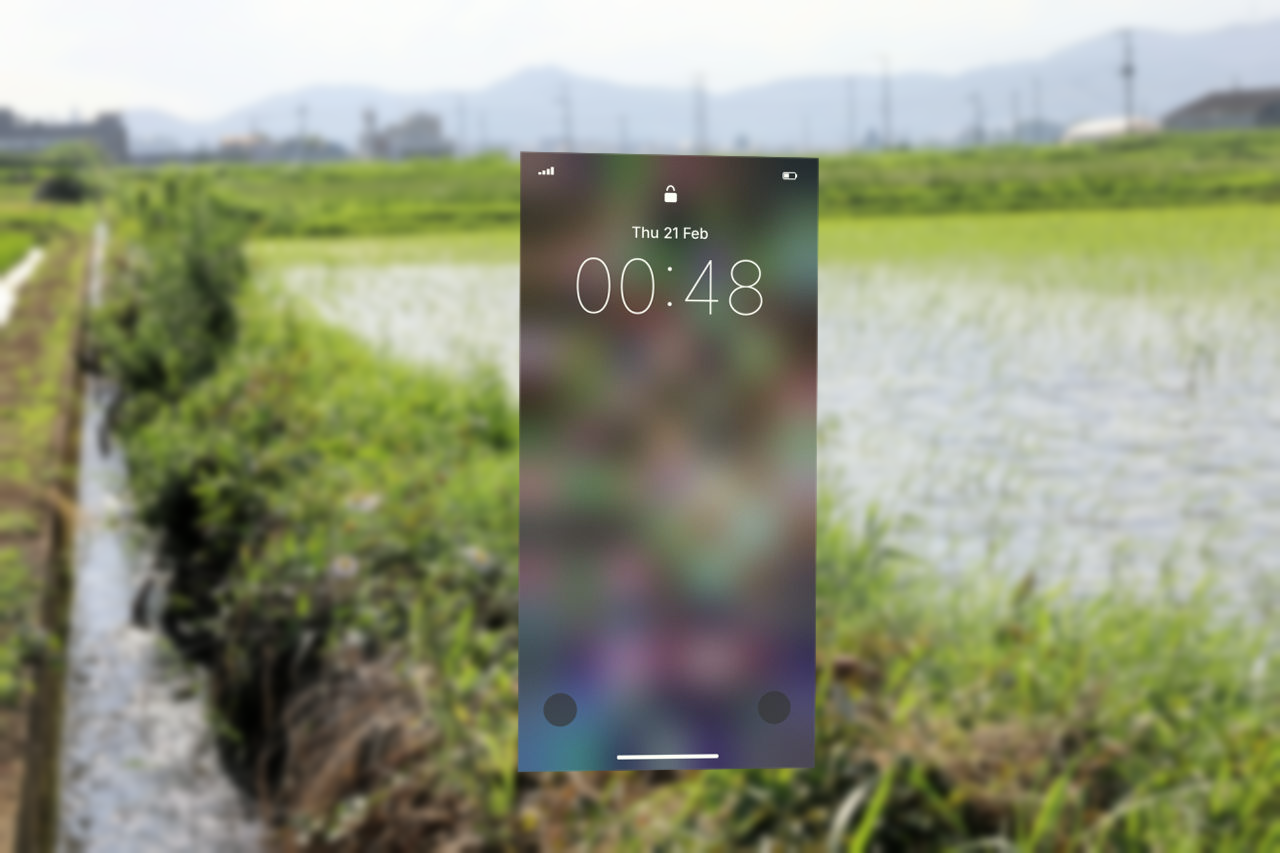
0:48
